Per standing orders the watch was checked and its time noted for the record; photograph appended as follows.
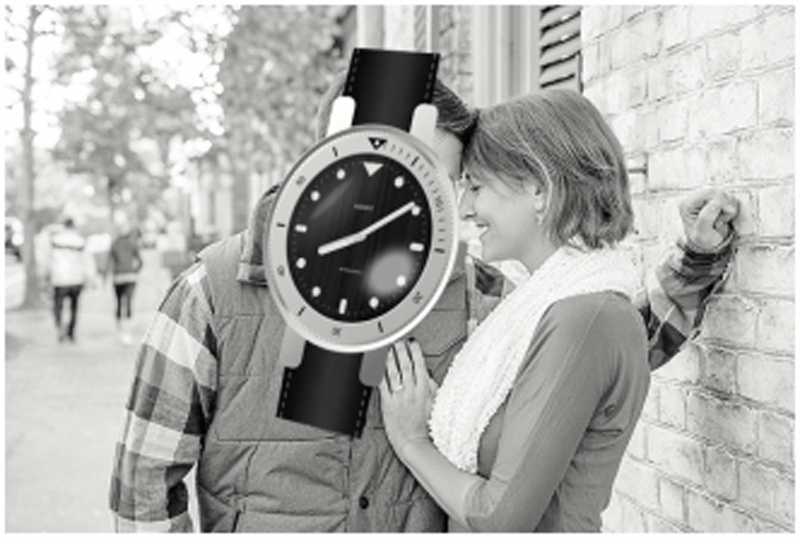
8:09
